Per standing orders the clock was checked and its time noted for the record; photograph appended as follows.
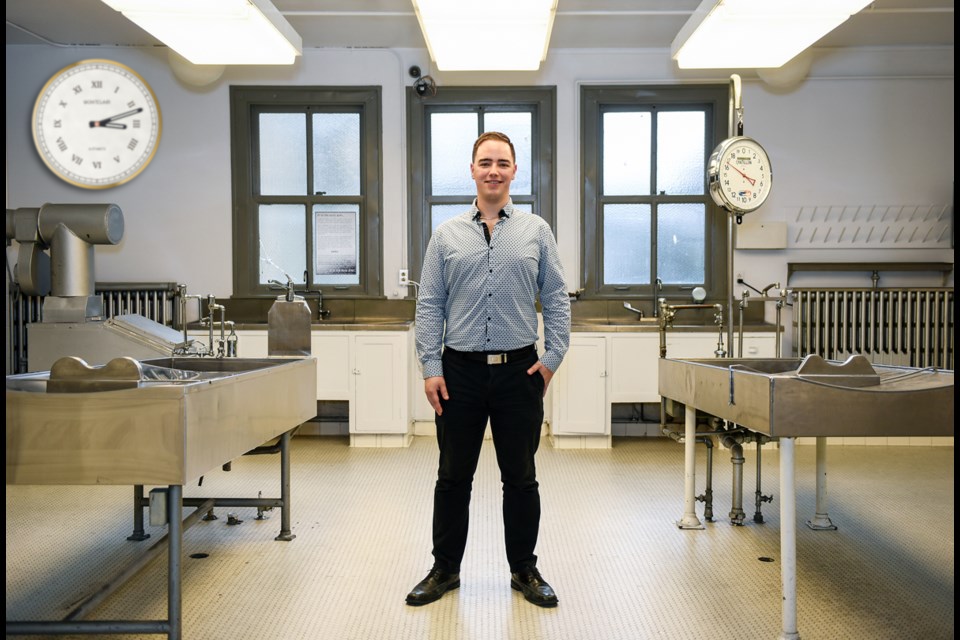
3:12
